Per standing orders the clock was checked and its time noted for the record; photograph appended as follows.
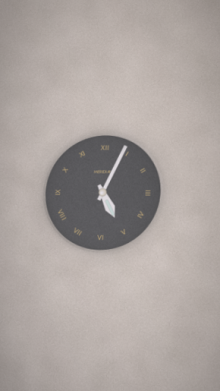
5:04
